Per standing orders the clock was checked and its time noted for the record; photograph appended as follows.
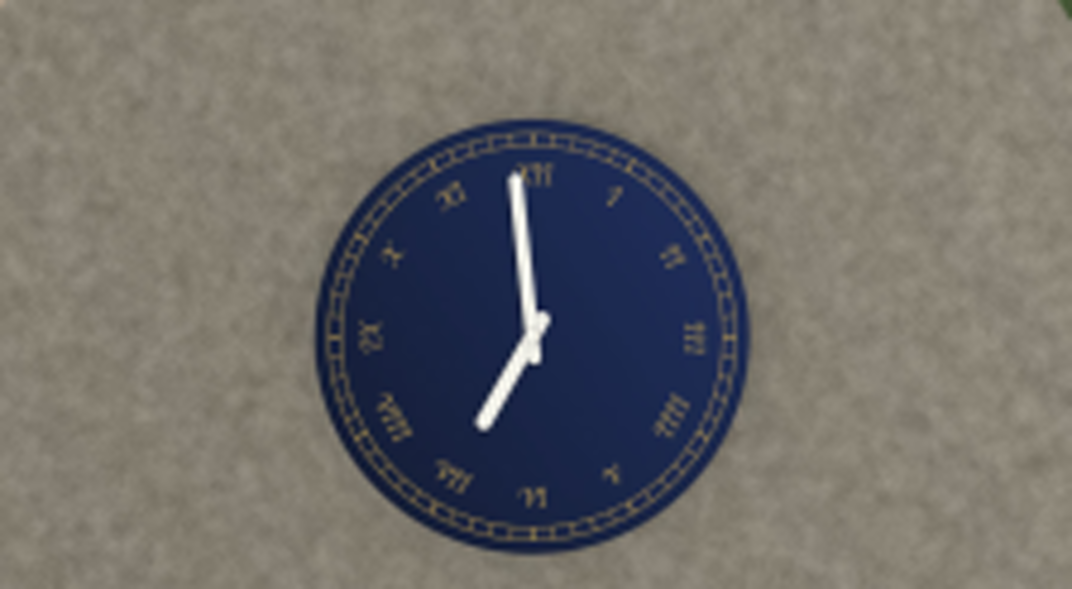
6:59
